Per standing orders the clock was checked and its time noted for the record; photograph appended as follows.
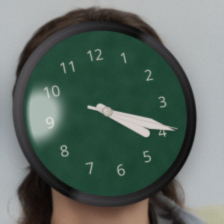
4:19:19
